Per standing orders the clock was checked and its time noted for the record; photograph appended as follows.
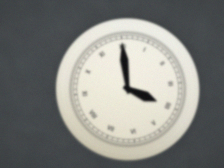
4:00
